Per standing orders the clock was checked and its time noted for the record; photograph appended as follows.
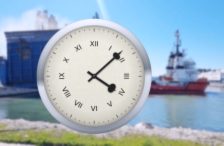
4:08
